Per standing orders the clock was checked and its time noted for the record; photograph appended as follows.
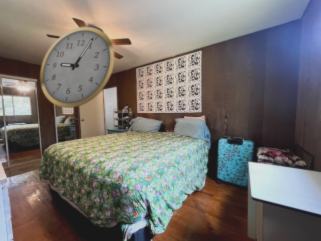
9:04
